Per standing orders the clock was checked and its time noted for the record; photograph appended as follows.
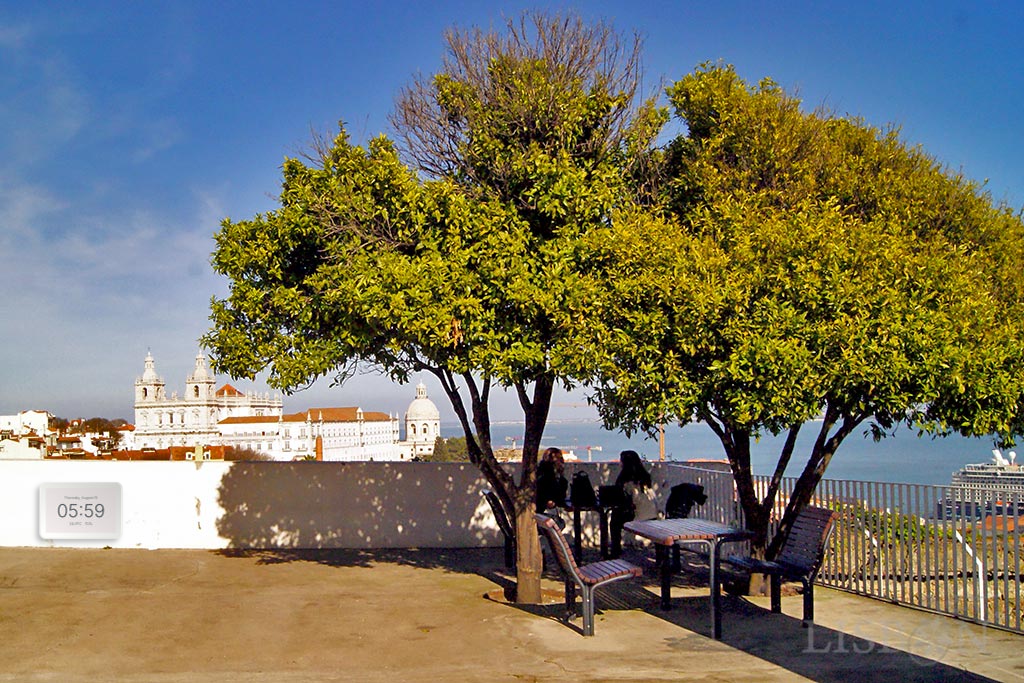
5:59
